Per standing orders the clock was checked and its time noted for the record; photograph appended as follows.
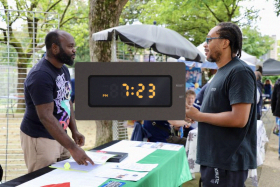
7:23
